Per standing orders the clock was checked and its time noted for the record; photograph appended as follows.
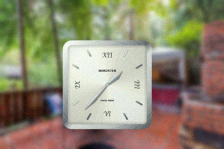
1:37
